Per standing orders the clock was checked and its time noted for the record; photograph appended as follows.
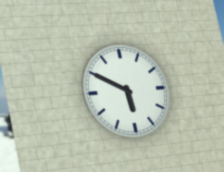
5:50
